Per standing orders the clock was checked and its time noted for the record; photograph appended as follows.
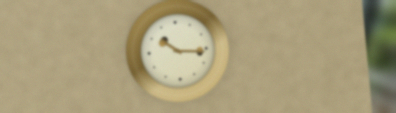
10:16
